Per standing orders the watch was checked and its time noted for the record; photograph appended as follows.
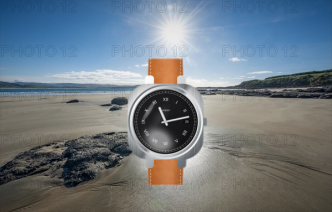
11:13
